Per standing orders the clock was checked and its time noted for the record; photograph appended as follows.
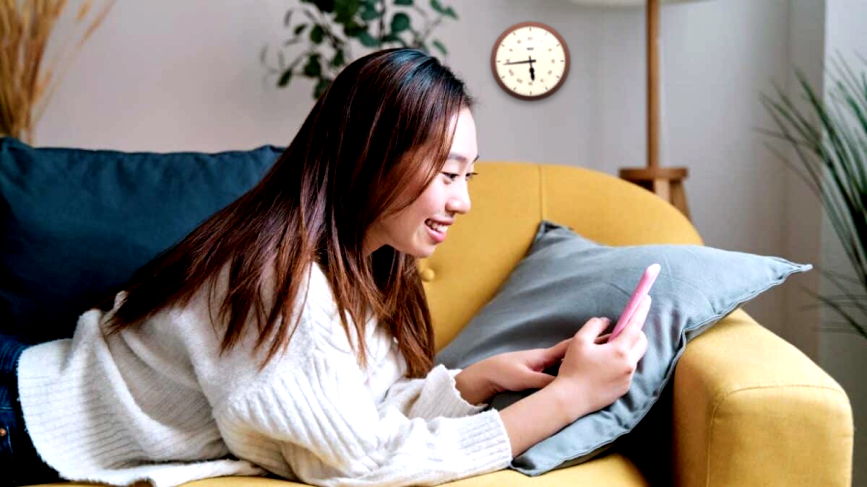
5:44
